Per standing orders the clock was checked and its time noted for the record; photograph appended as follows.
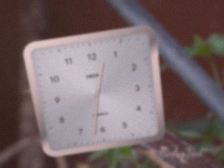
12:32
